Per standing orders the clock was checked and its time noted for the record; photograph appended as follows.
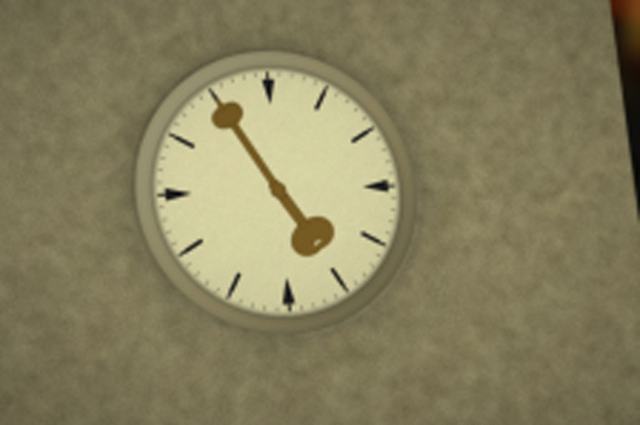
4:55
